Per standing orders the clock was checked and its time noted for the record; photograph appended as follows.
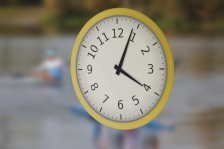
4:04
